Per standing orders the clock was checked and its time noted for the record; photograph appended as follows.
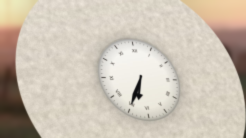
6:35
